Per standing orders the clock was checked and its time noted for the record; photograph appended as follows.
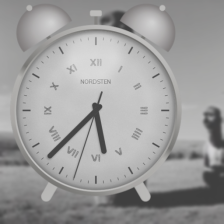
5:37:33
